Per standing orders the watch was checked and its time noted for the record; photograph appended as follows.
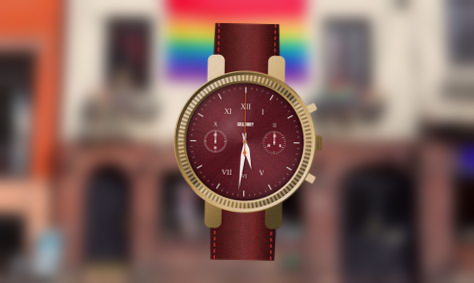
5:31
